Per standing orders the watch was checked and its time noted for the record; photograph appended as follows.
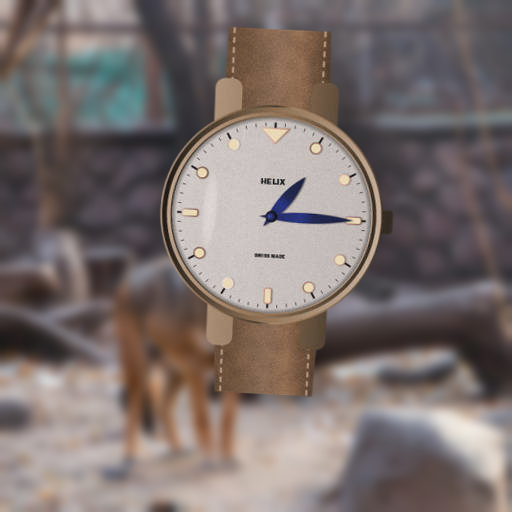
1:15
